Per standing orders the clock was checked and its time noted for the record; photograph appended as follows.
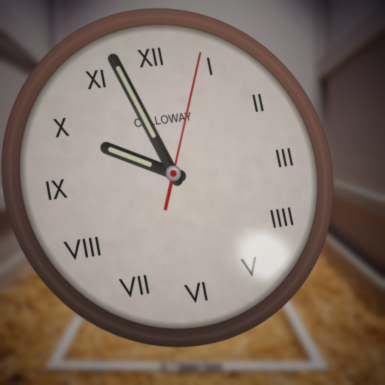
9:57:04
